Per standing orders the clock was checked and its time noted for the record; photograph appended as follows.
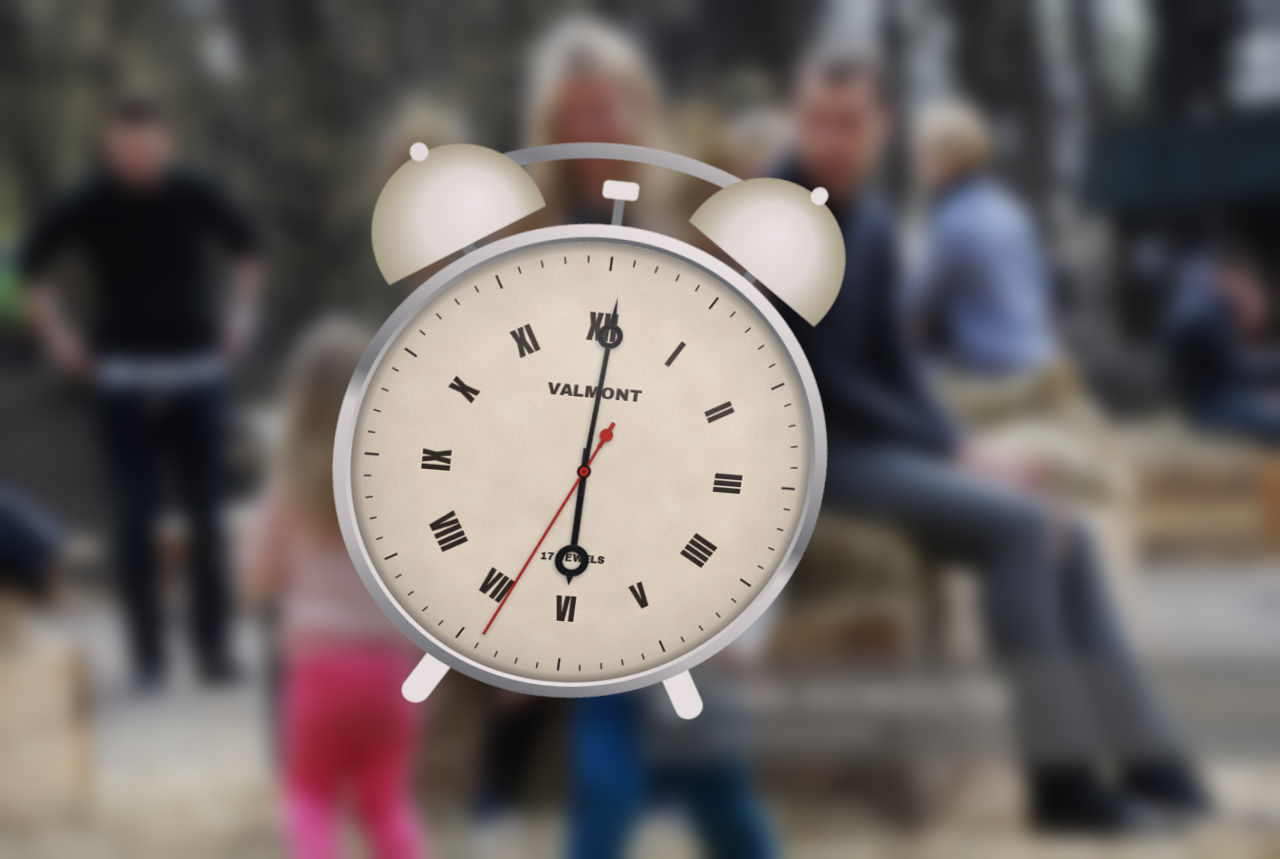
6:00:34
